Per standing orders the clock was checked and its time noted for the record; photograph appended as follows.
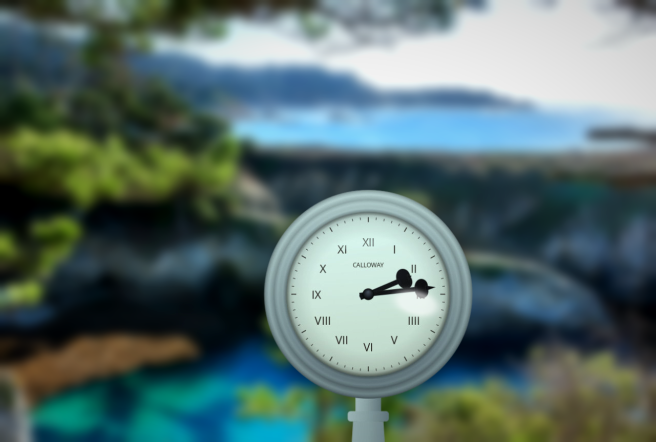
2:14
